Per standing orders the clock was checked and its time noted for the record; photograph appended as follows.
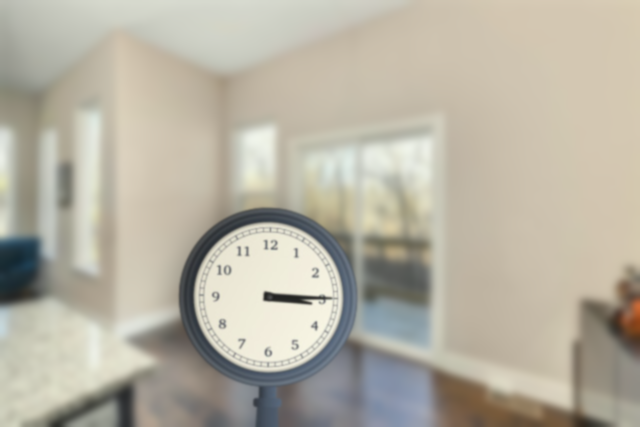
3:15
